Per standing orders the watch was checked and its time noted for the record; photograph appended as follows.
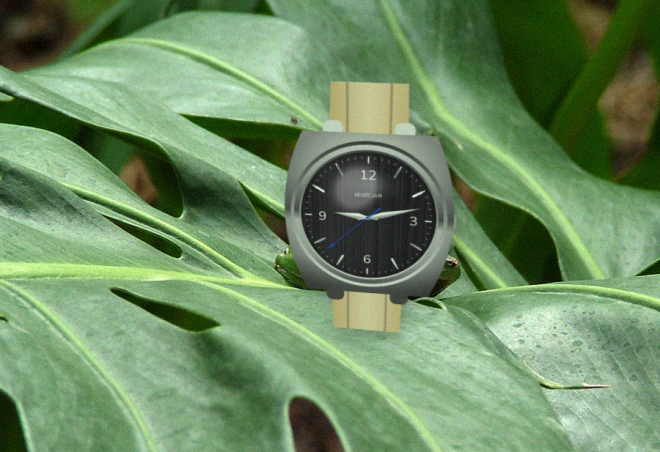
9:12:38
